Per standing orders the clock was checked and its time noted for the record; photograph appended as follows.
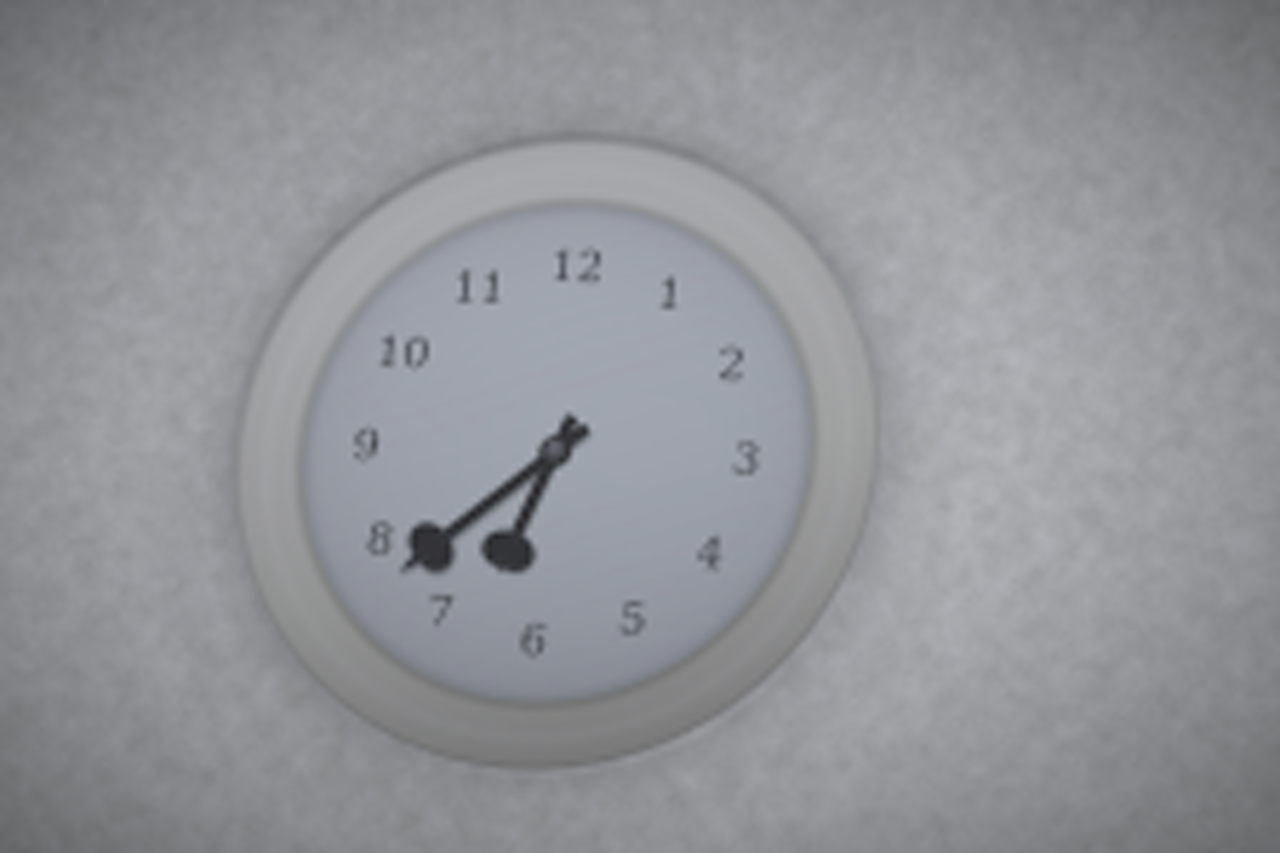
6:38
